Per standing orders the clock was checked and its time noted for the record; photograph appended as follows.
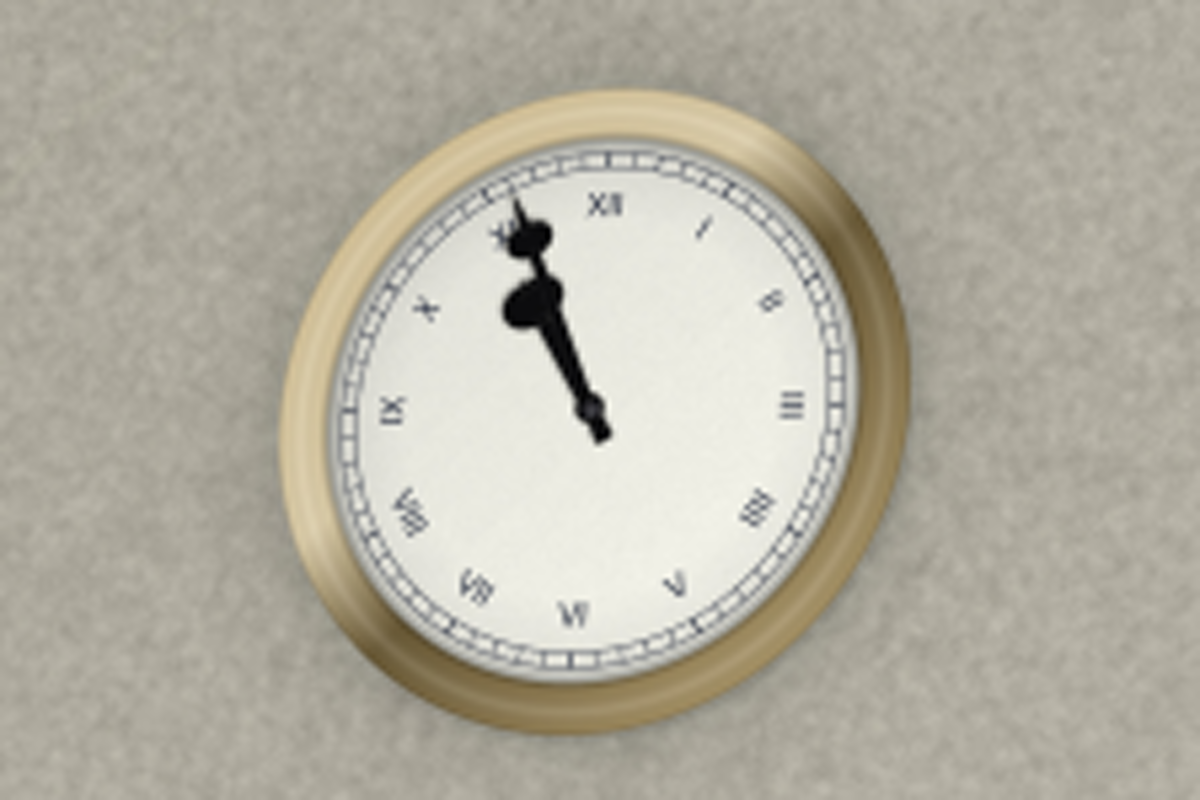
10:56
